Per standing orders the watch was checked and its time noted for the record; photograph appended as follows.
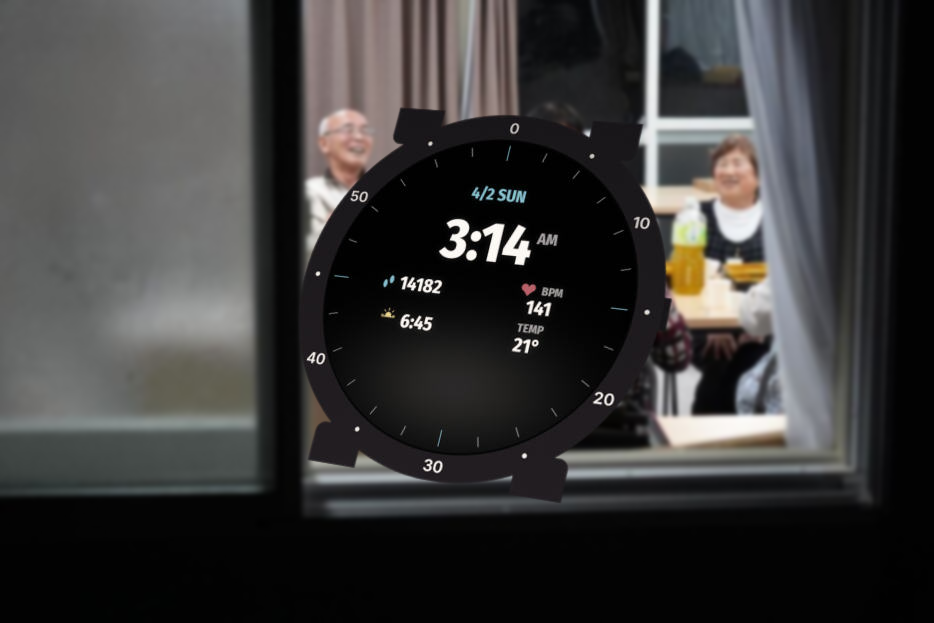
3:14
